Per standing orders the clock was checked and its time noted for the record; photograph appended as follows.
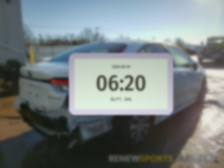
6:20
